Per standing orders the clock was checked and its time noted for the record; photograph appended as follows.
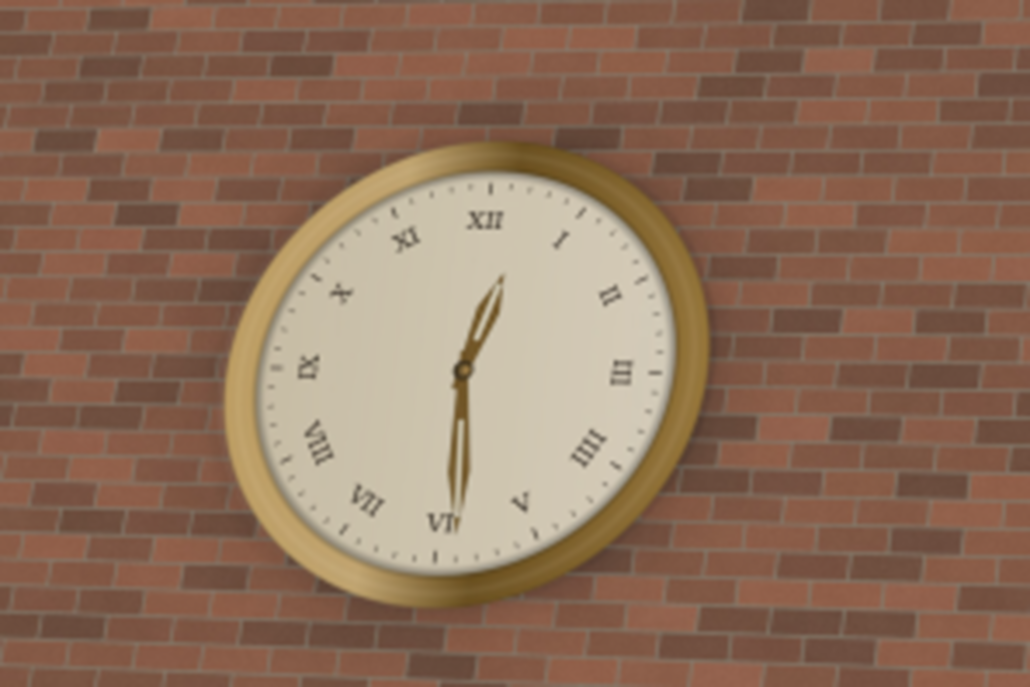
12:29
